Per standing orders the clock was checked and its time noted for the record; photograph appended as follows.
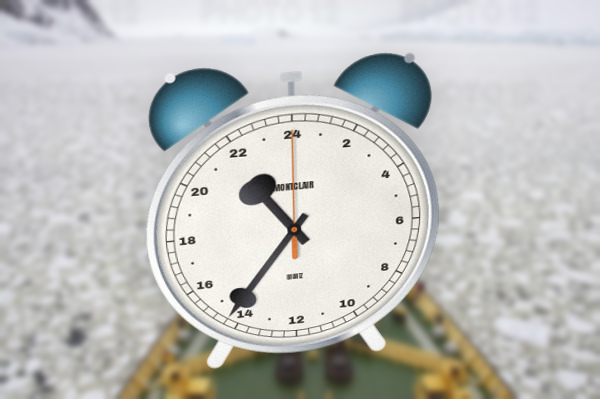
21:36:00
